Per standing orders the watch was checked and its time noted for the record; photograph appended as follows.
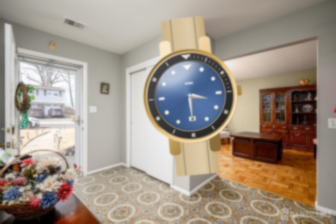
3:30
